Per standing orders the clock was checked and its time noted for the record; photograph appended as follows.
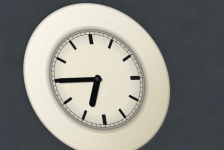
6:45
